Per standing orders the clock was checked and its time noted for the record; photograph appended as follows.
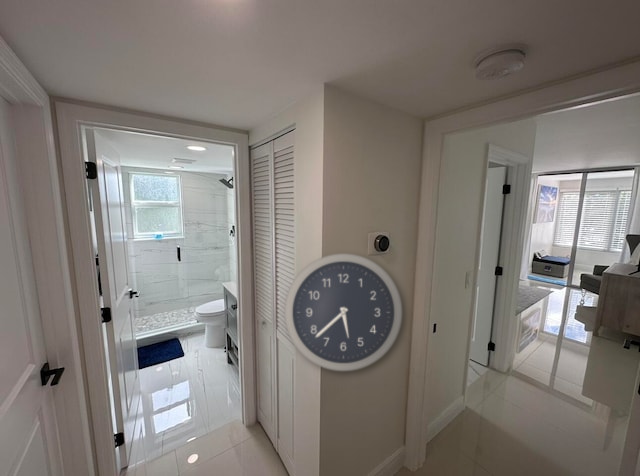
5:38
